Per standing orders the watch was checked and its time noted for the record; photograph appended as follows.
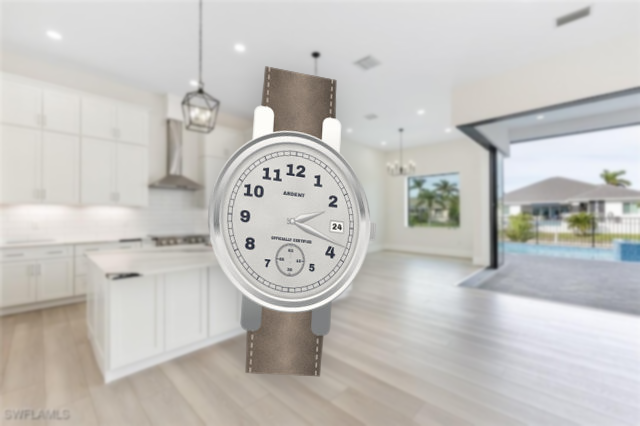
2:18
